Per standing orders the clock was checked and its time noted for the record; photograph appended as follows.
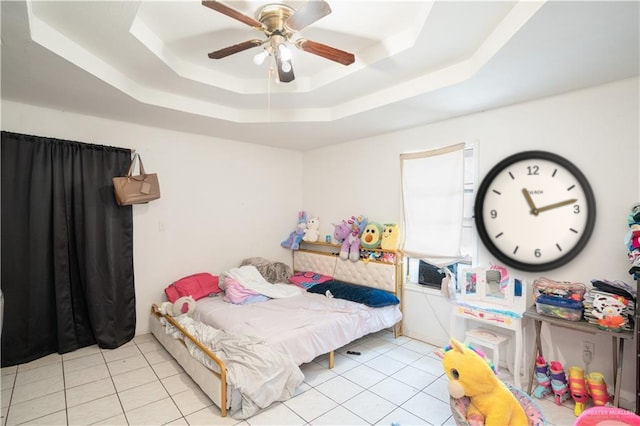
11:13
